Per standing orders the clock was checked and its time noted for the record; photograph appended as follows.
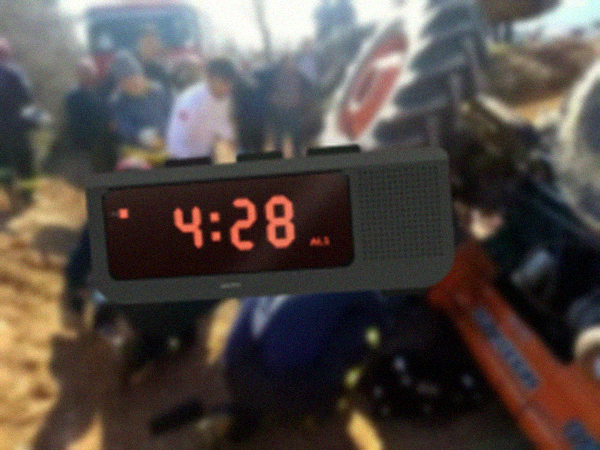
4:28
